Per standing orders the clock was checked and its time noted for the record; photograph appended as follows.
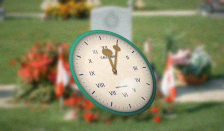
12:05
